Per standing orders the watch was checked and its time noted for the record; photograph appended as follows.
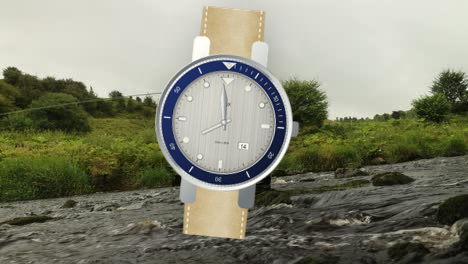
7:59
